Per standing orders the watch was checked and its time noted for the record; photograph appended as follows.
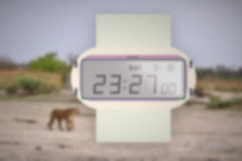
23:27
